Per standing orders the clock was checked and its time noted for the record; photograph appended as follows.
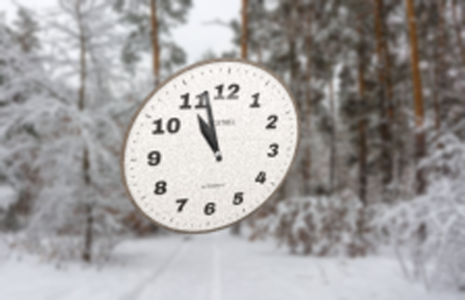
10:57
